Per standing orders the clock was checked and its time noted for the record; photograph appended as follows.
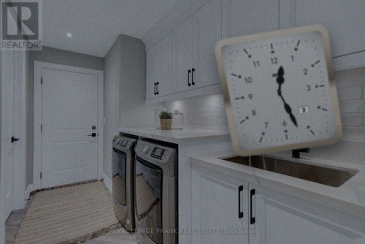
12:27
